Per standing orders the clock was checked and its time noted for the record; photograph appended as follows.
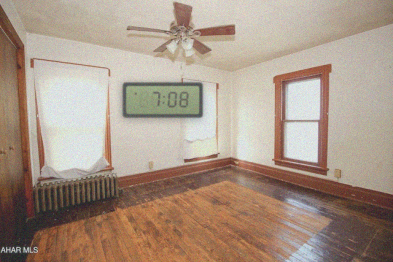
7:08
